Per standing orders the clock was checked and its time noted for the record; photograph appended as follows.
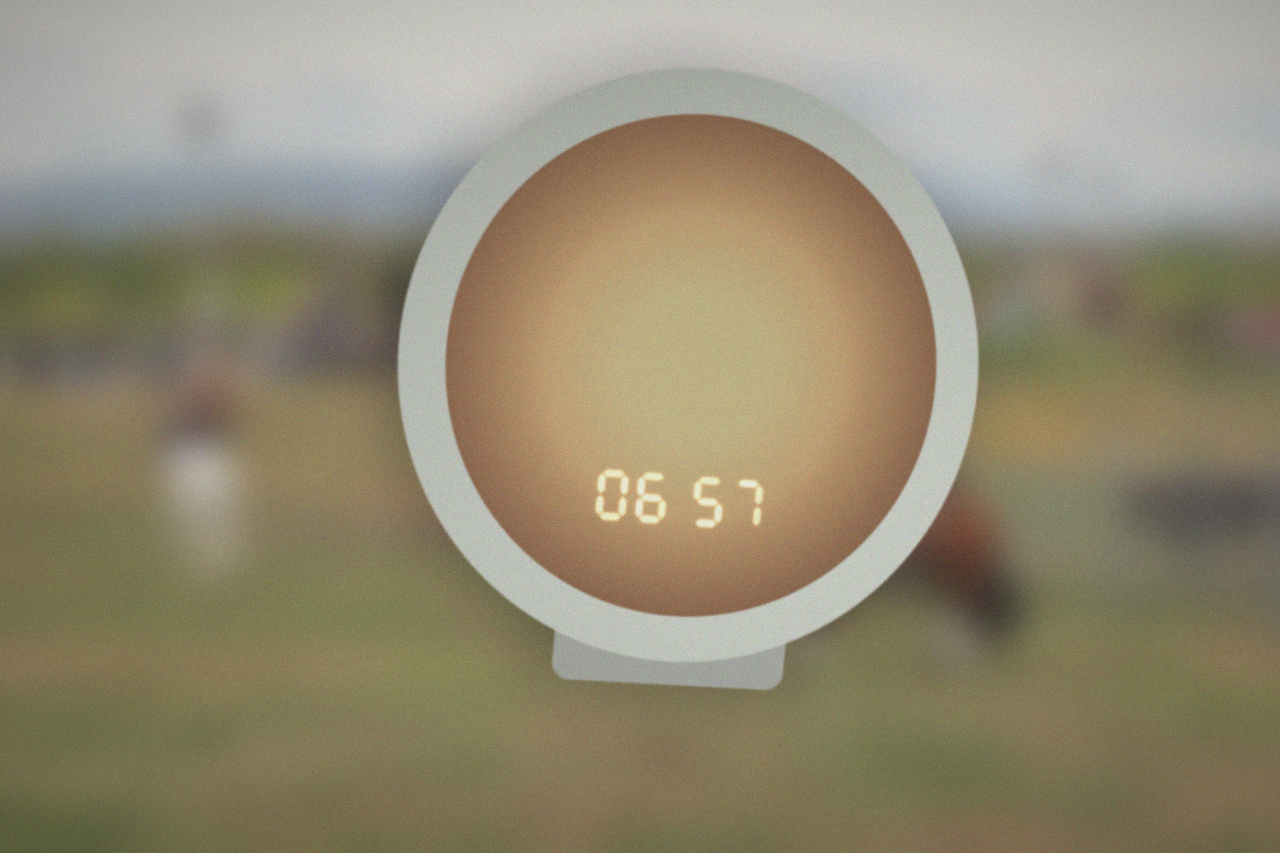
6:57
